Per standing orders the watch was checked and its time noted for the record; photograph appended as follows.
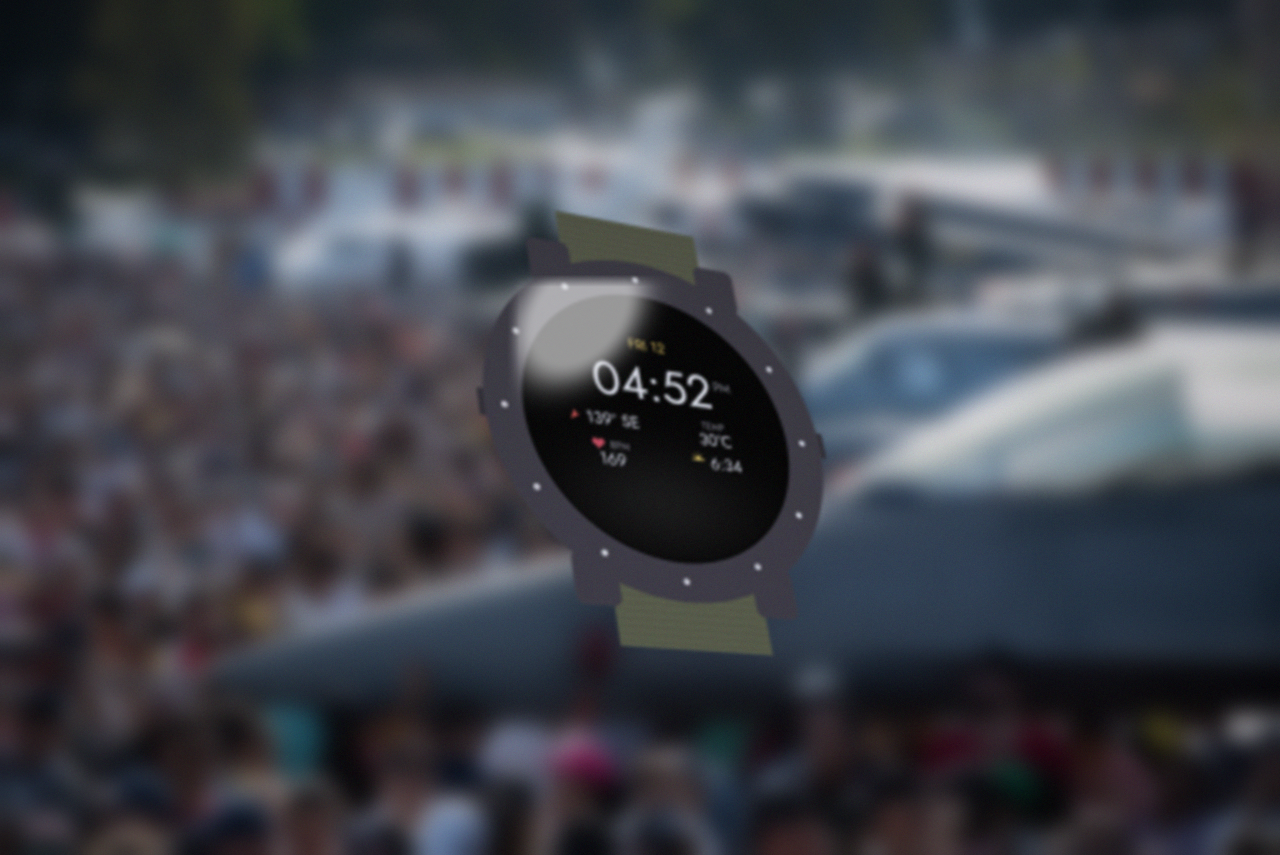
4:52
